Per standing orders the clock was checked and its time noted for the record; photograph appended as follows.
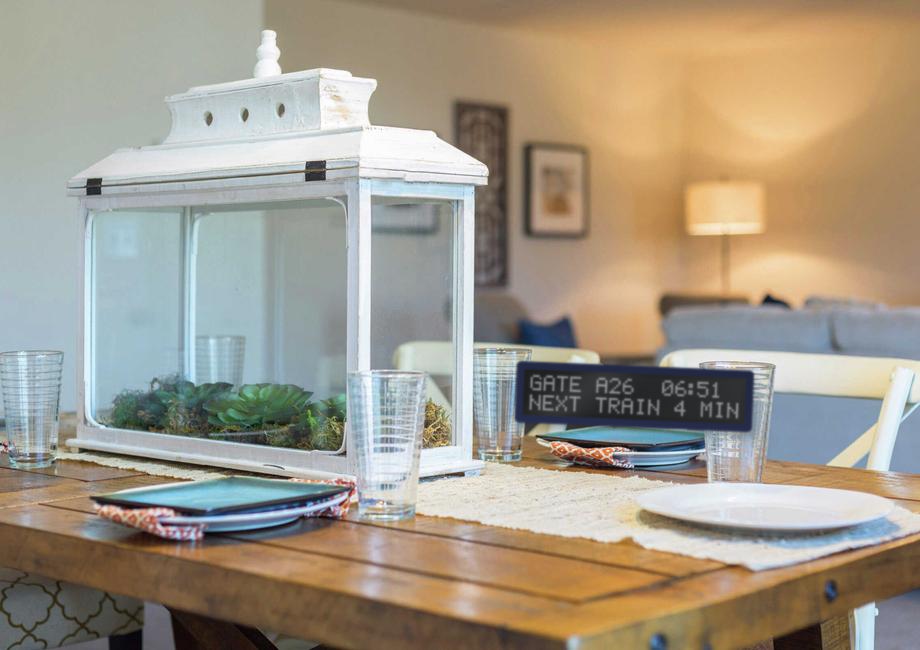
6:51
